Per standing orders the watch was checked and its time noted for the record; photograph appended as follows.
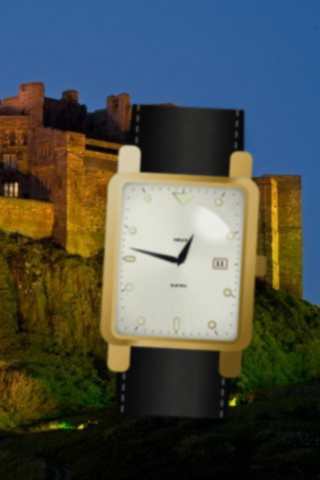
12:47
